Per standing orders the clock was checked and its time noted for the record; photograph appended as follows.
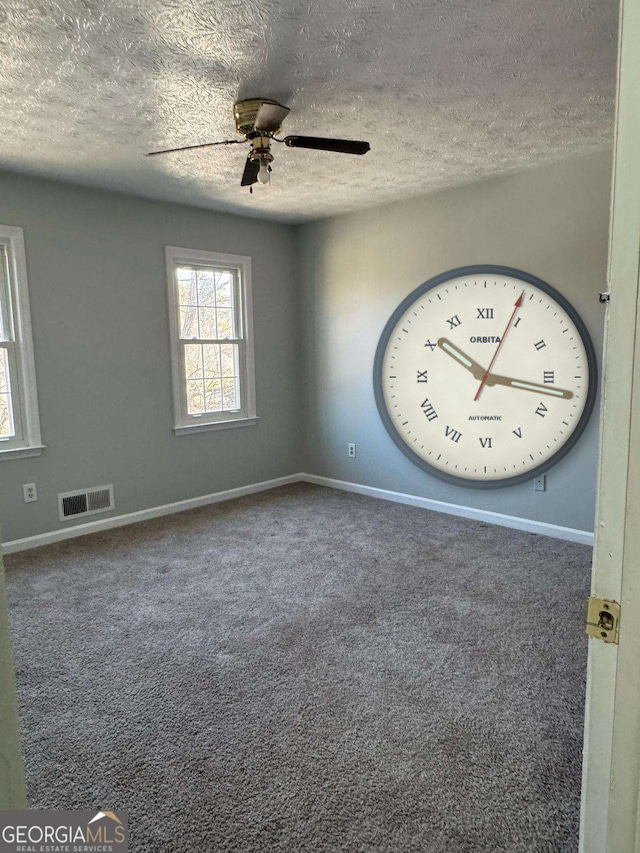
10:17:04
